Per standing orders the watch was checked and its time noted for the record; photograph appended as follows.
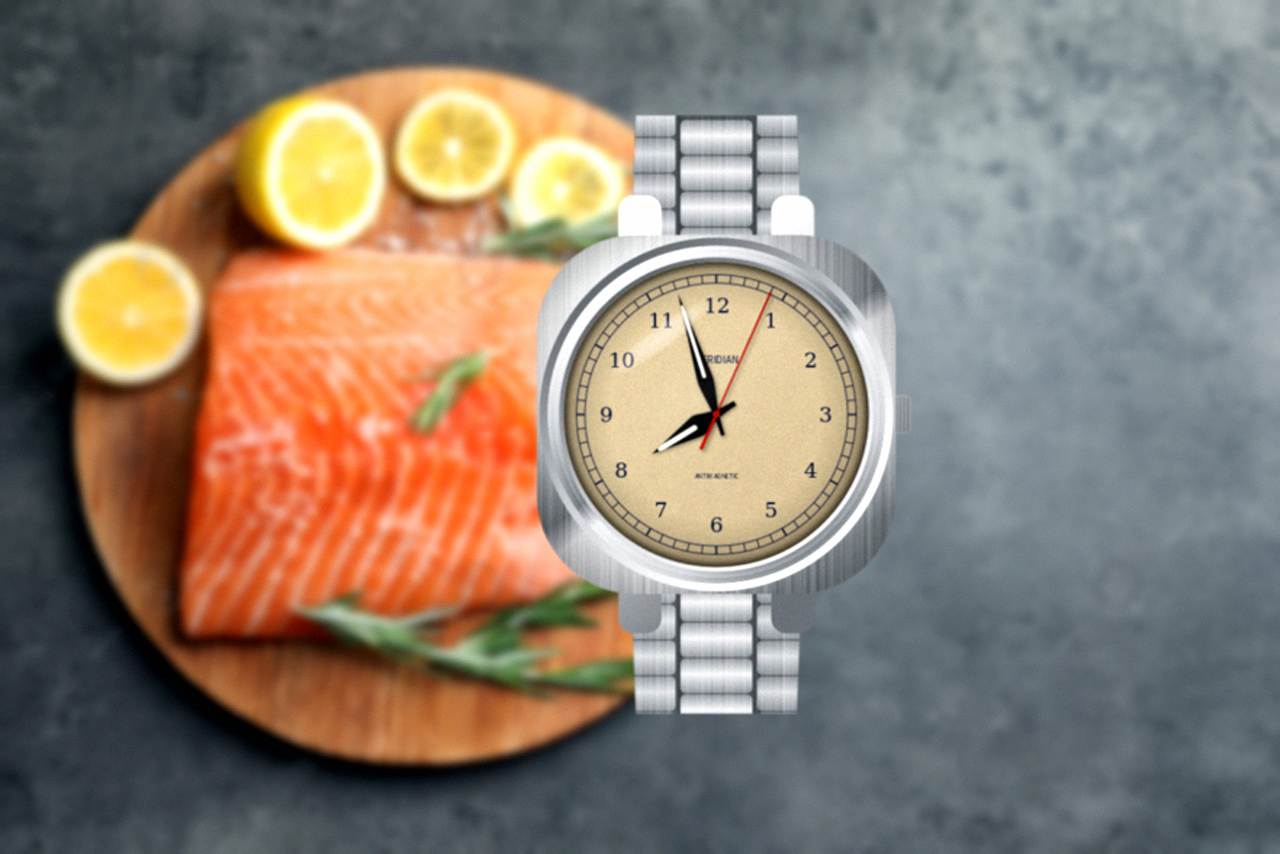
7:57:04
